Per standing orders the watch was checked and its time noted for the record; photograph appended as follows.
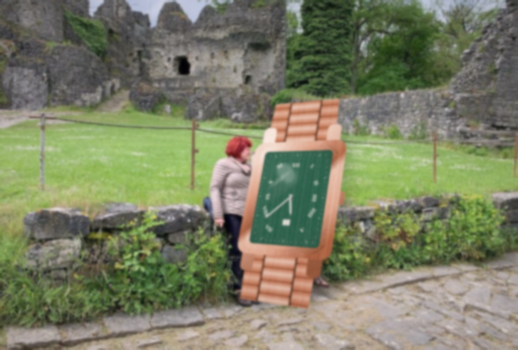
5:38
